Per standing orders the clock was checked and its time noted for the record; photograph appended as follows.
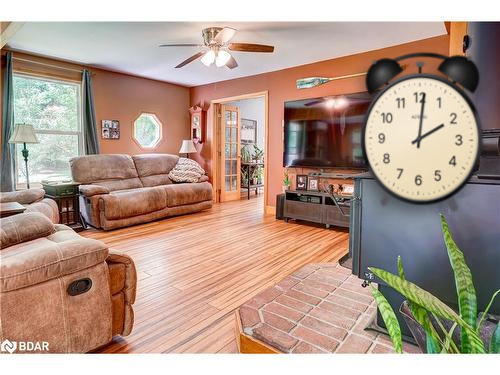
2:01
